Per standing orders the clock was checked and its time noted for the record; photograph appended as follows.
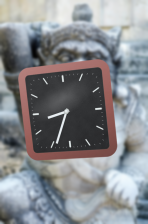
8:34
